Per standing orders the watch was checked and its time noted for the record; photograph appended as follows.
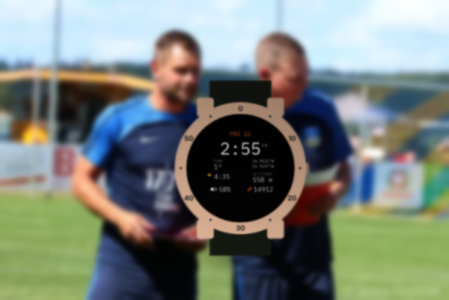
2:55
